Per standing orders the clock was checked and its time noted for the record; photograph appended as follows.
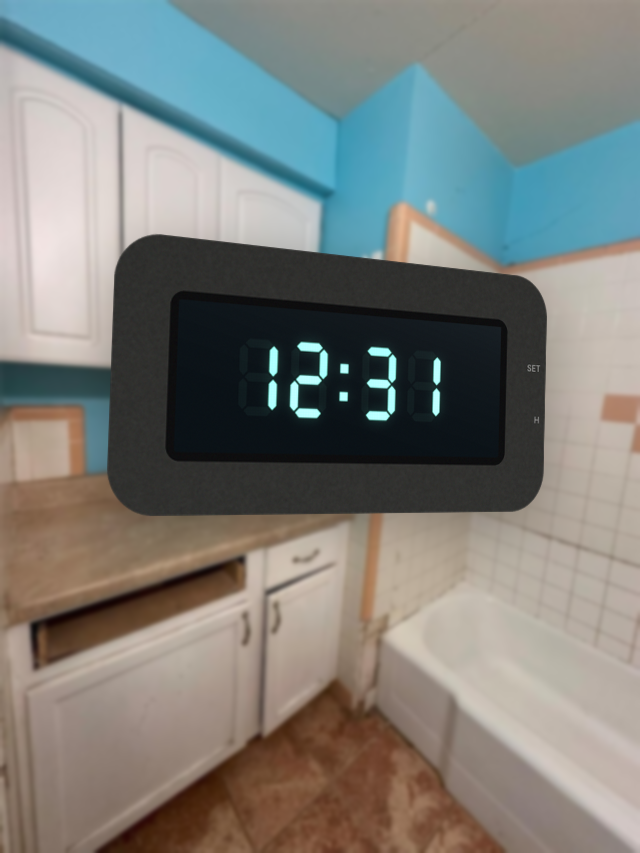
12:31
